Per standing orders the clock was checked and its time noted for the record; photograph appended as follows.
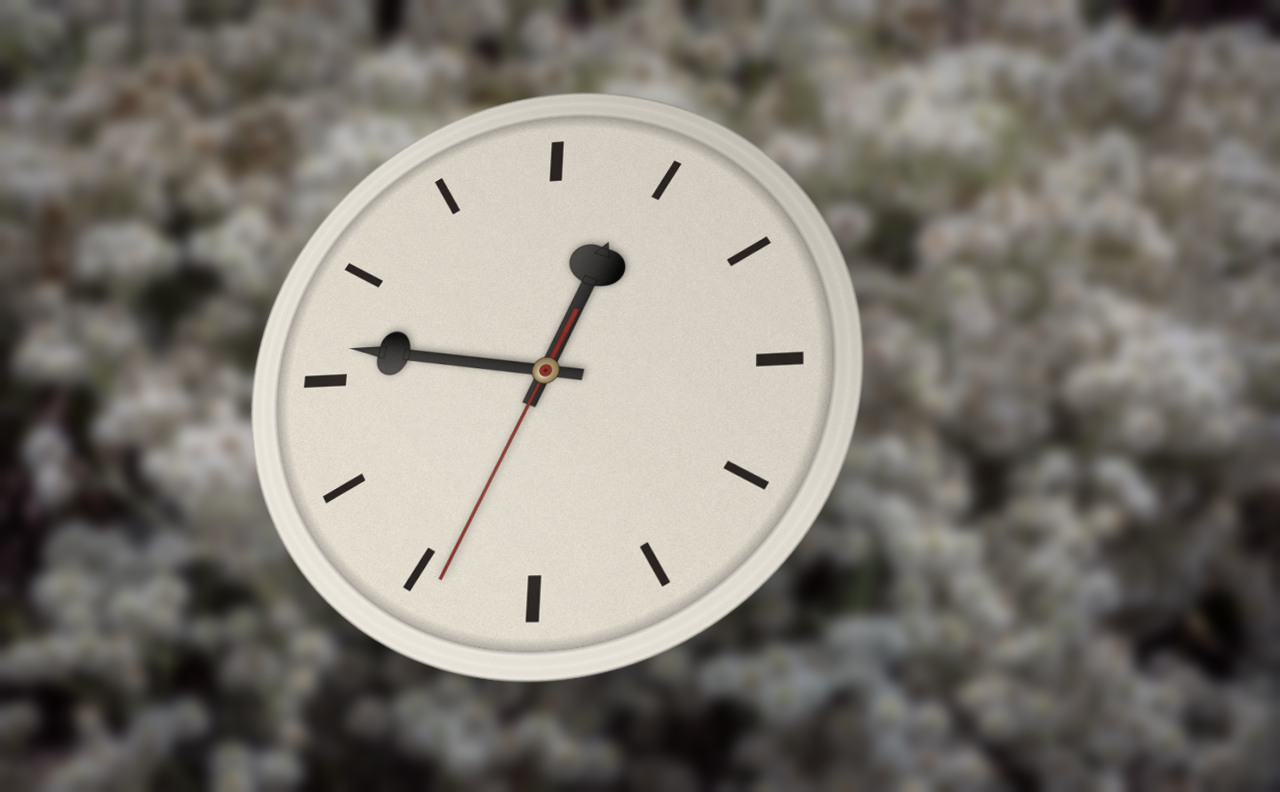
12:46:34
